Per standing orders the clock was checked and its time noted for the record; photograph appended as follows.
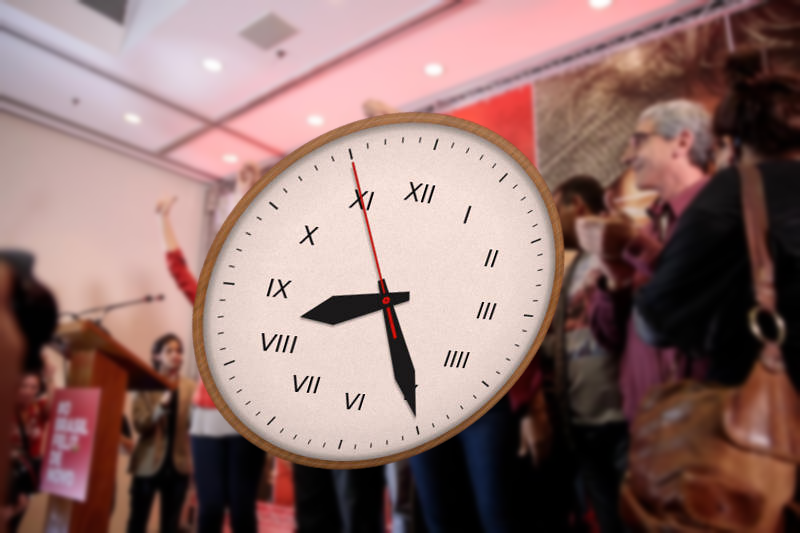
8:24:55
